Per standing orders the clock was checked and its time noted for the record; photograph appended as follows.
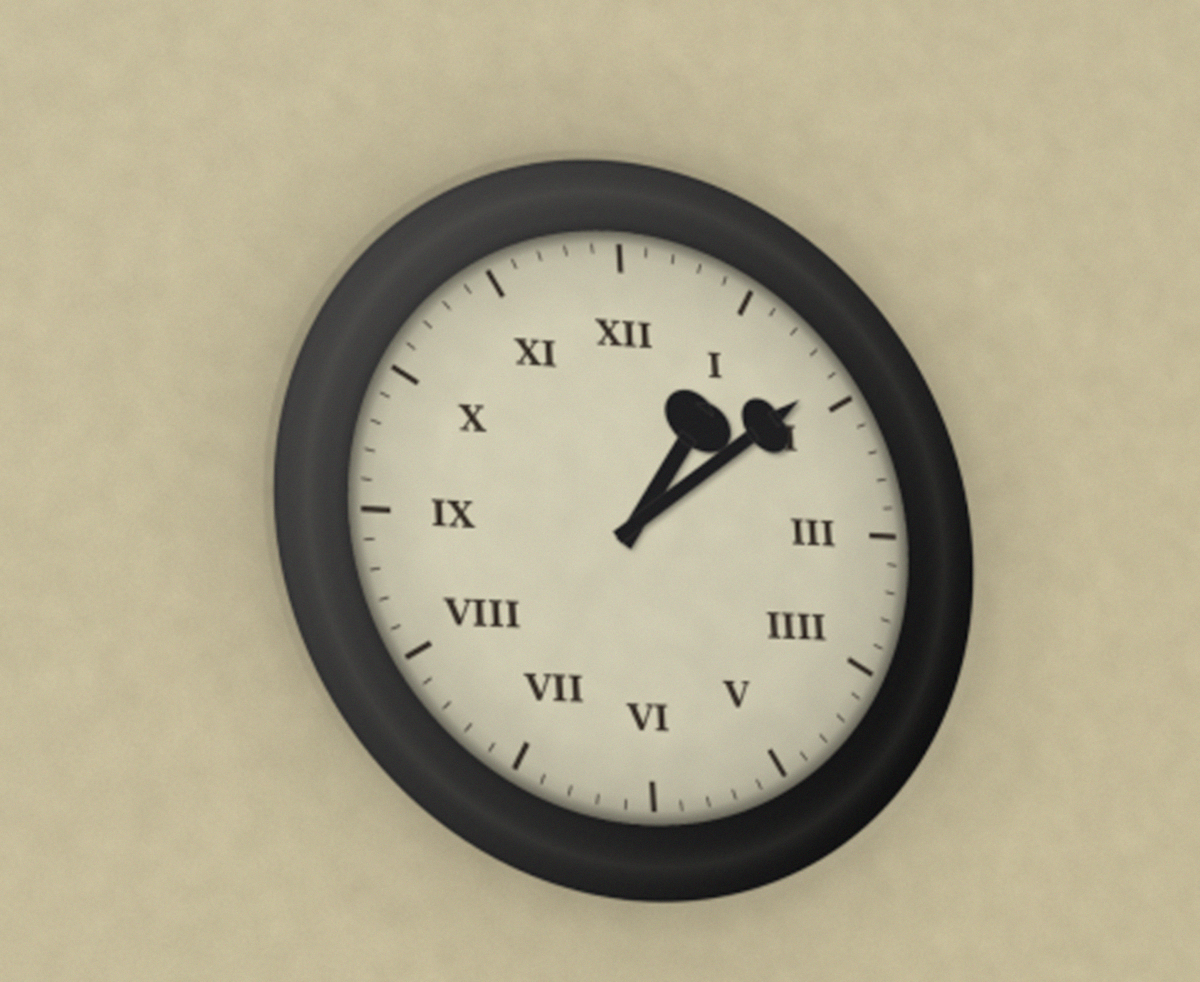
1:09
